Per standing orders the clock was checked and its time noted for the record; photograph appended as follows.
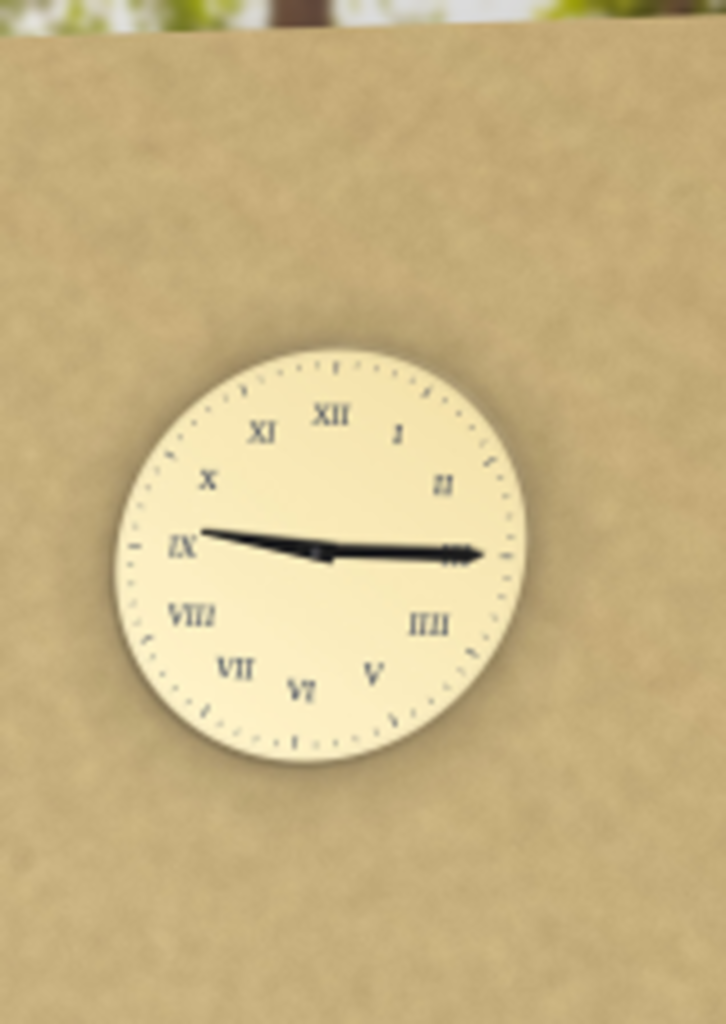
9:15
